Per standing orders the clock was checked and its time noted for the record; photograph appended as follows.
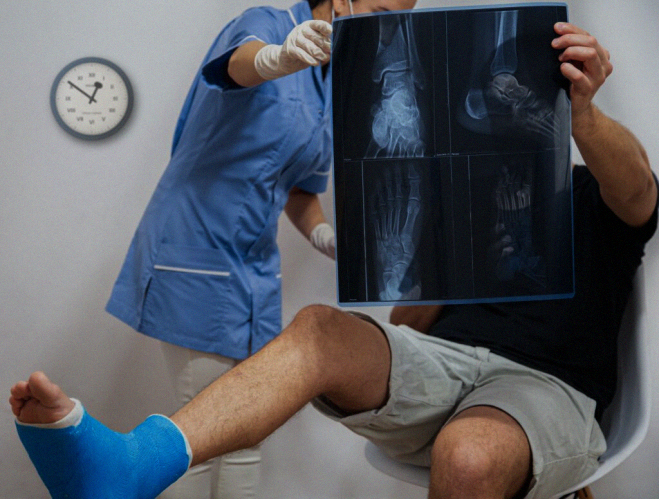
12:51
